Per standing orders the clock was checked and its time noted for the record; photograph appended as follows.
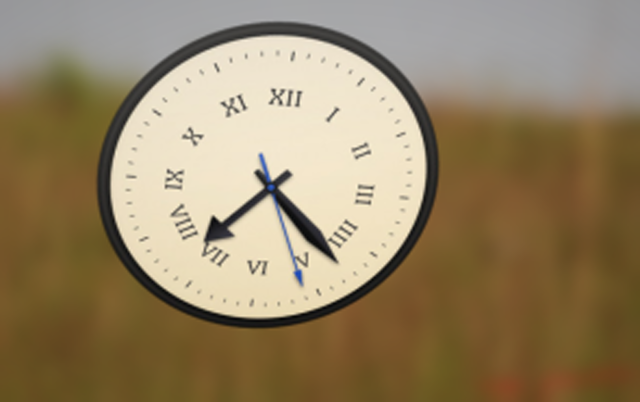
7:22:26
